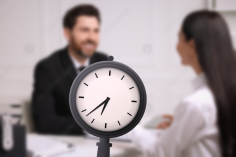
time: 6:38
